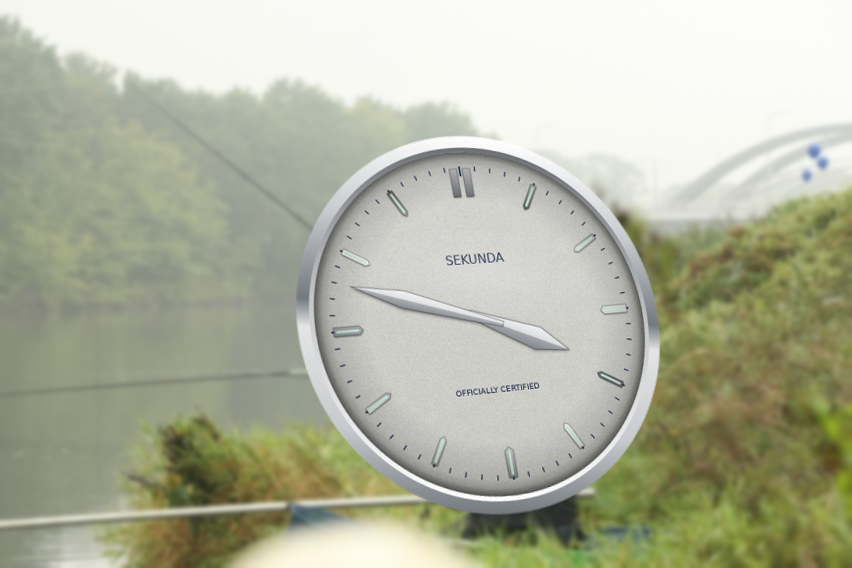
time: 3:48
